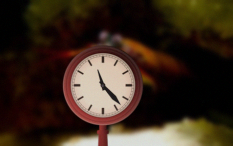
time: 11:23
